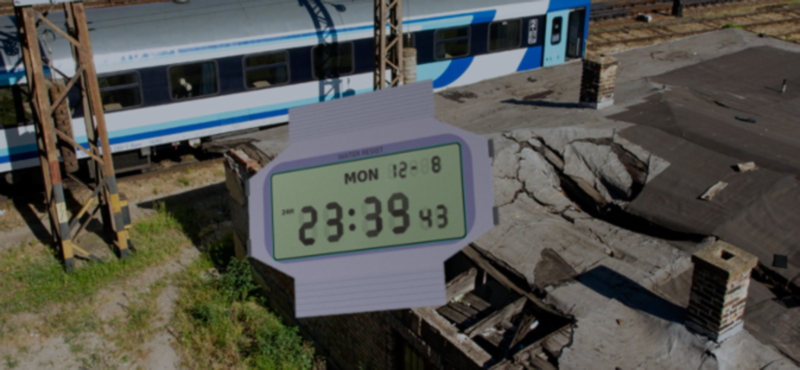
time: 23:39:43
